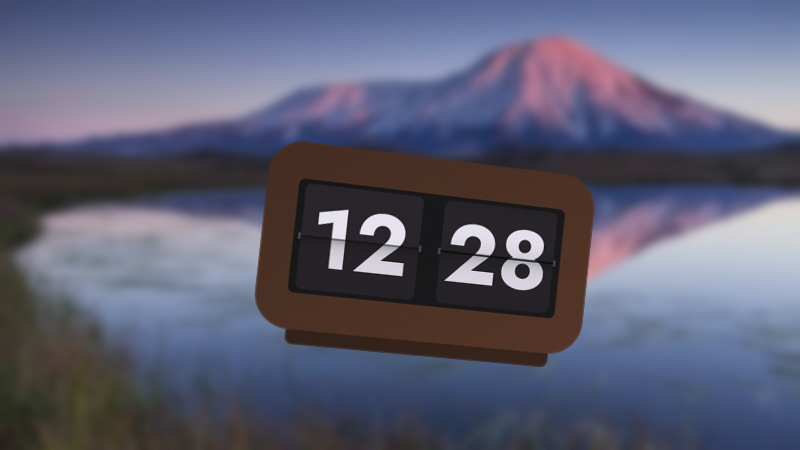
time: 12:28
